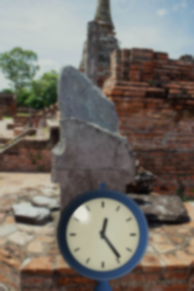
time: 12:24
